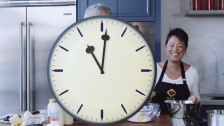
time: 11:01
